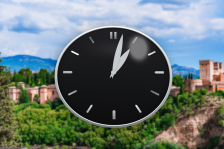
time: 1:02
